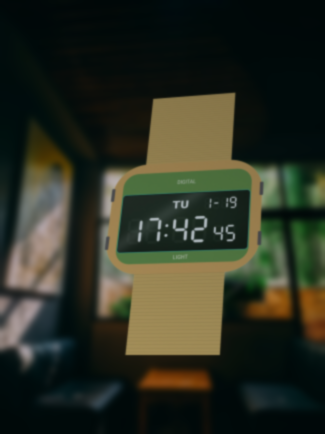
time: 17:42:45
